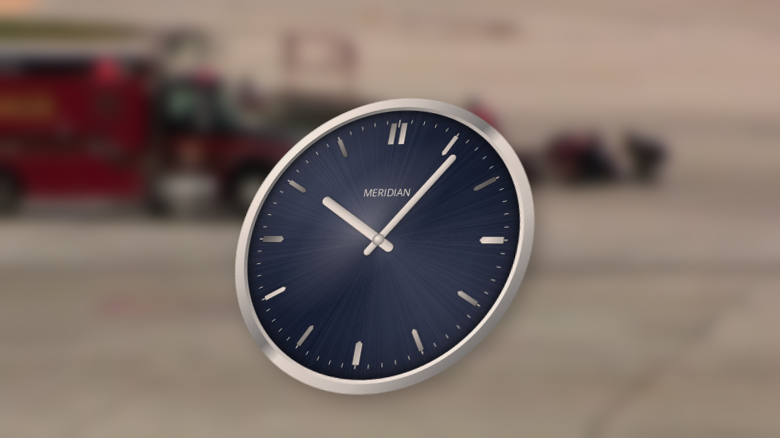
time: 10:06
